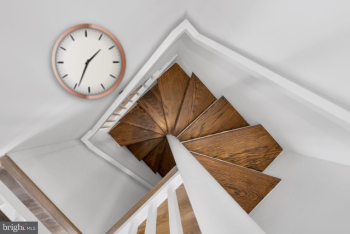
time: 1:34
